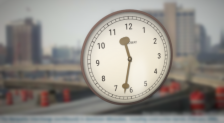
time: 11:32
